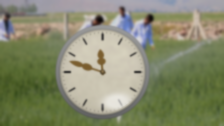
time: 11:48
